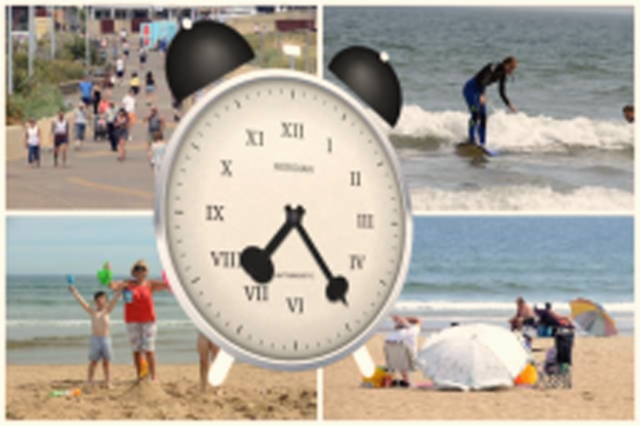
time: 7:24
